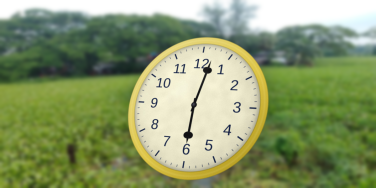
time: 6:02
